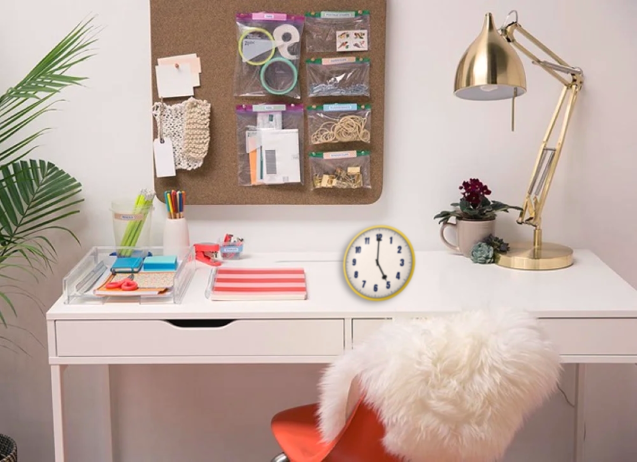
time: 5:00
